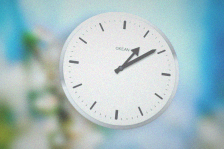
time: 1:09
